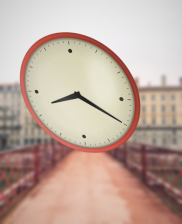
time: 8:20
